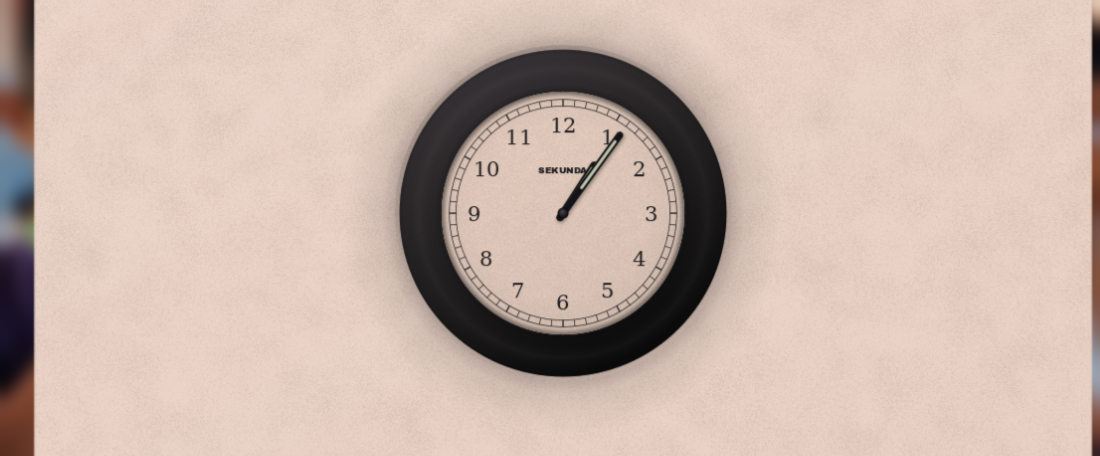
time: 1:06
